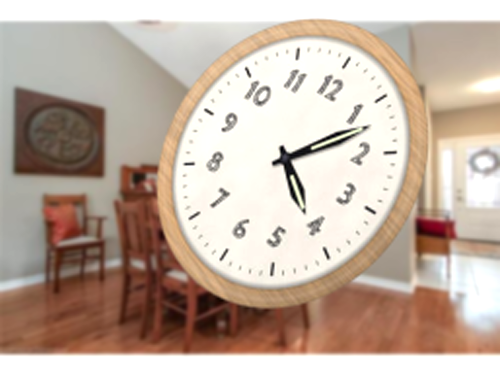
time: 4:07
